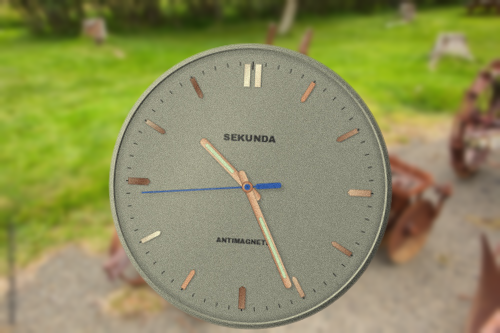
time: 10:25:44
